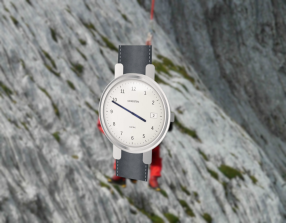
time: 3:49
